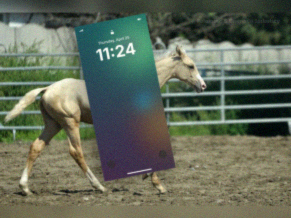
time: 11:24
